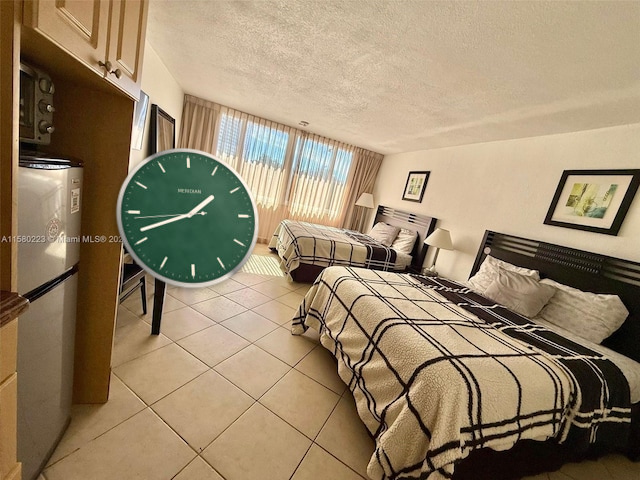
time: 1:41:44
